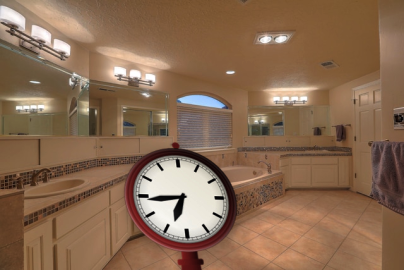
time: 6:44
